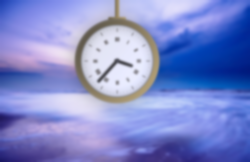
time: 3:37
